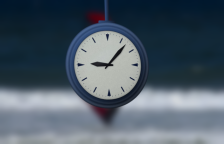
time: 9:07
